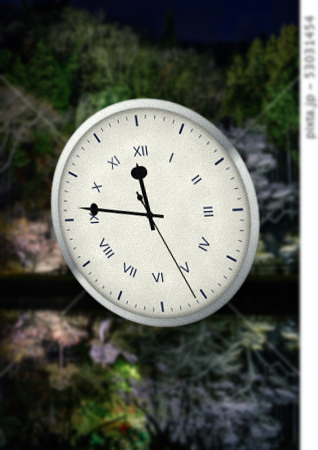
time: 11:46:26
